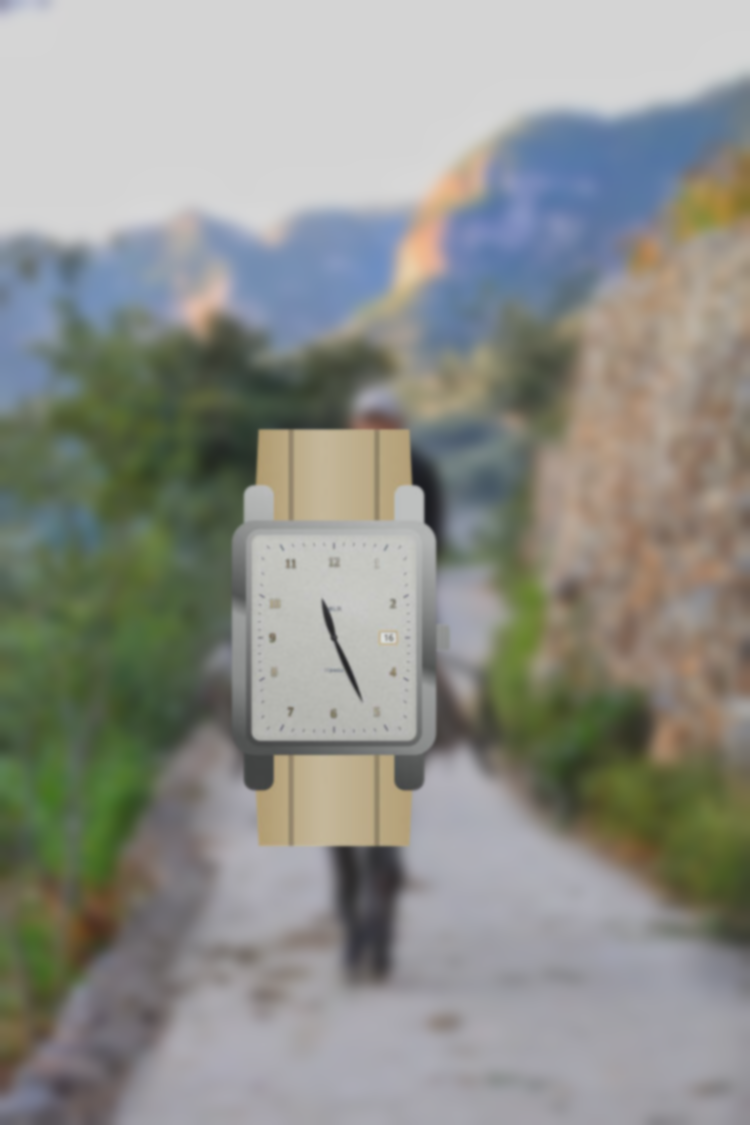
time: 11:26
